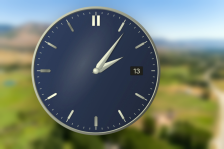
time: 2:06
